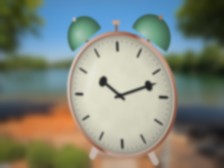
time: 10:12
